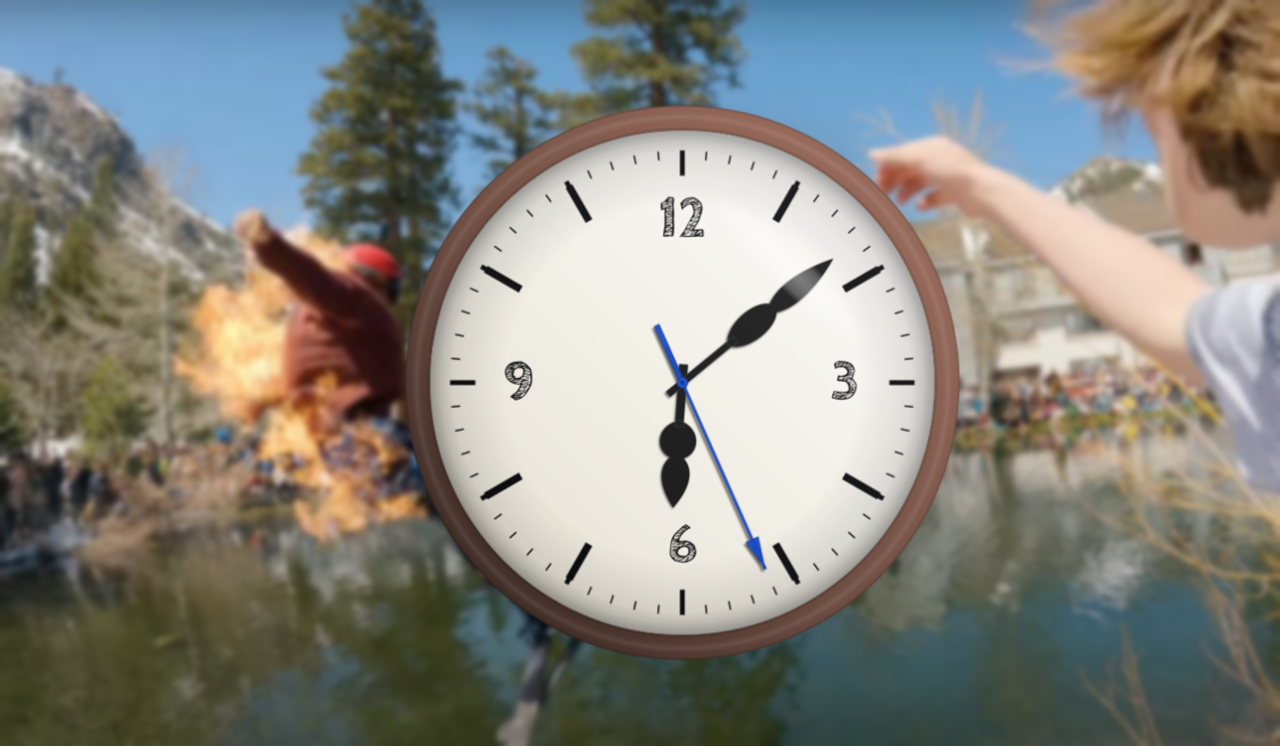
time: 6:08:26
